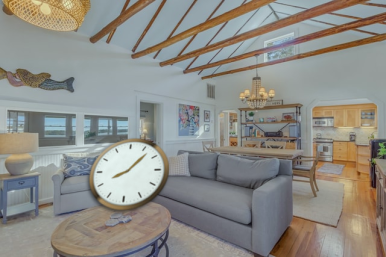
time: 8:07
